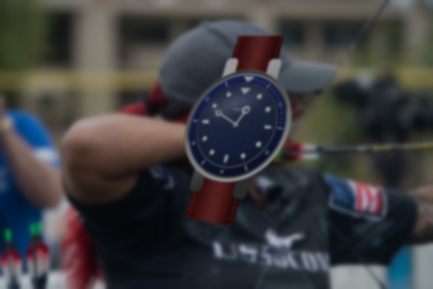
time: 12:49
